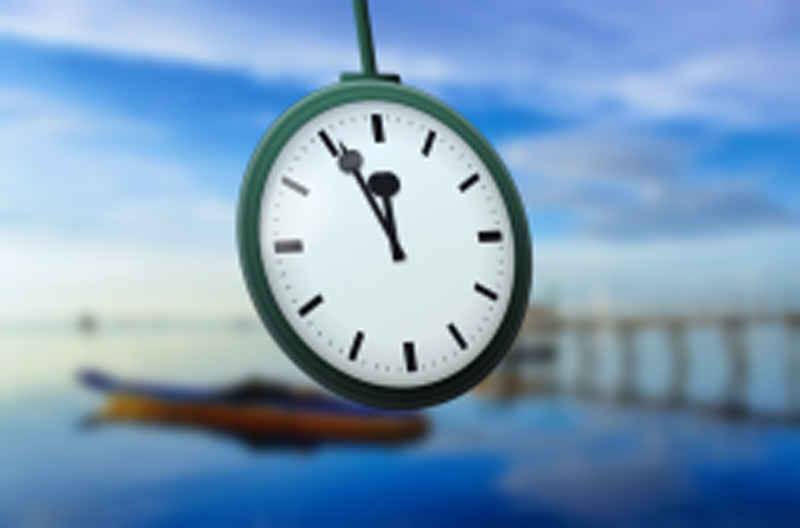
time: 11:56
